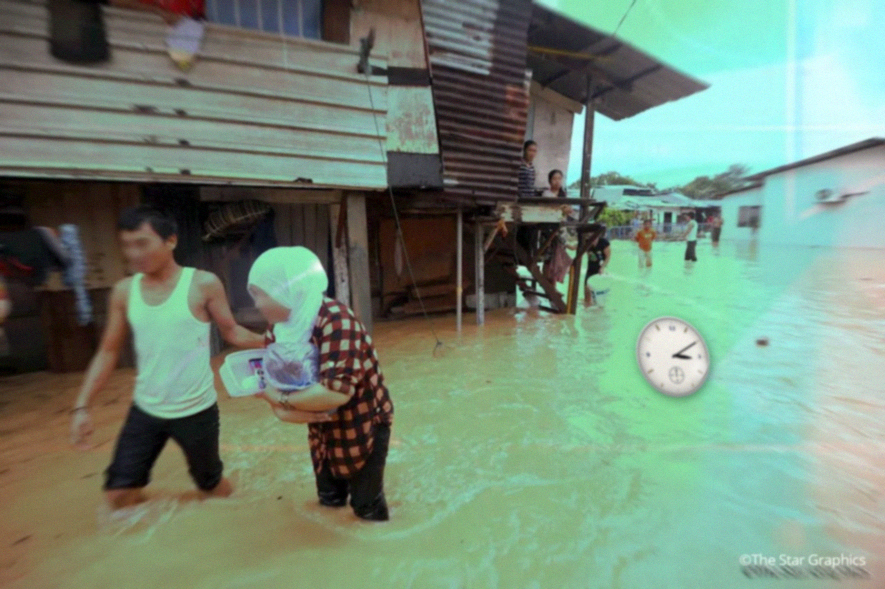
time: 3:10
